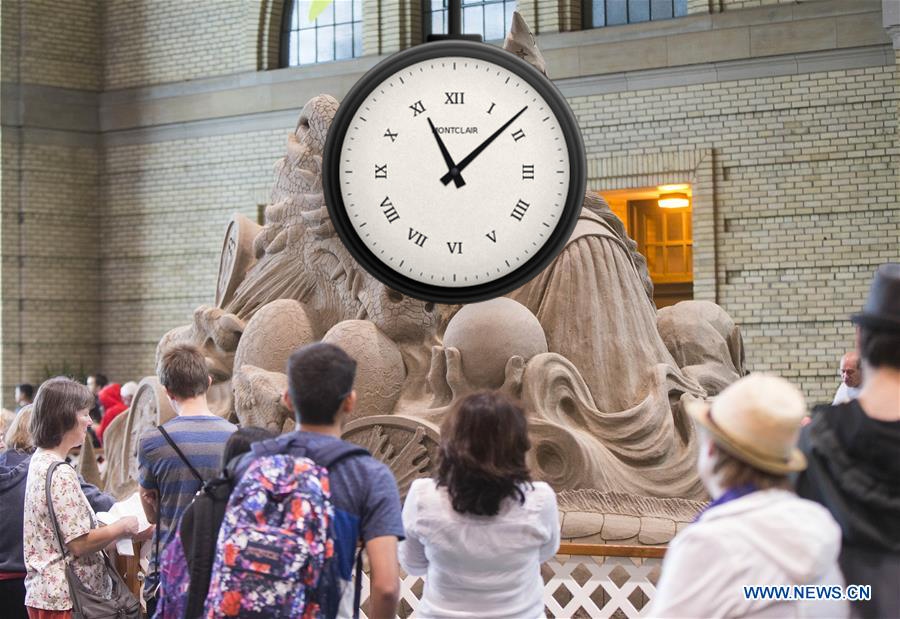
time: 11:08
